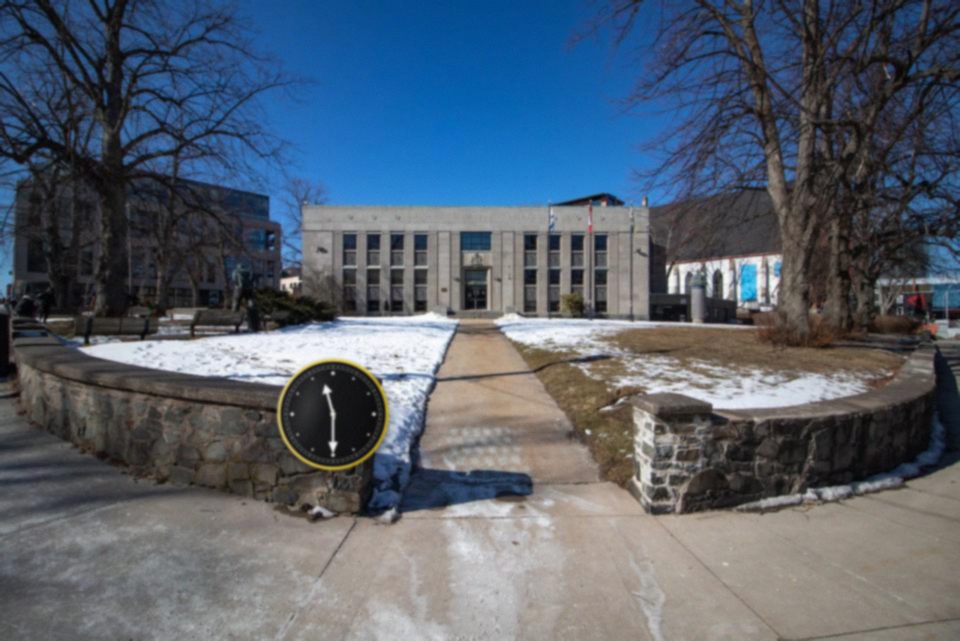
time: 11:30
